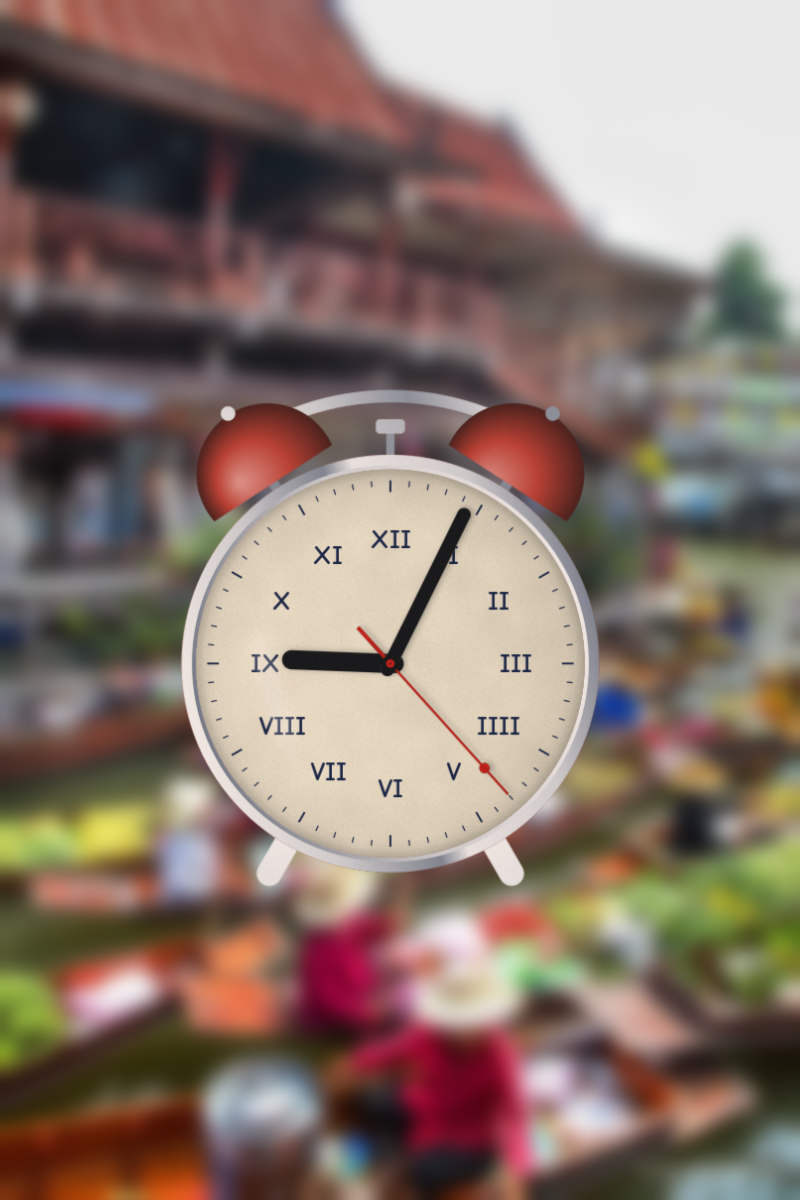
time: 9:04:23
